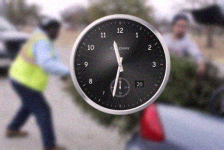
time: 11:32
